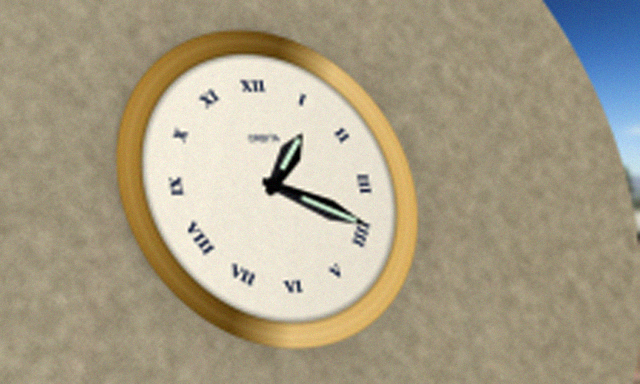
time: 1:19
